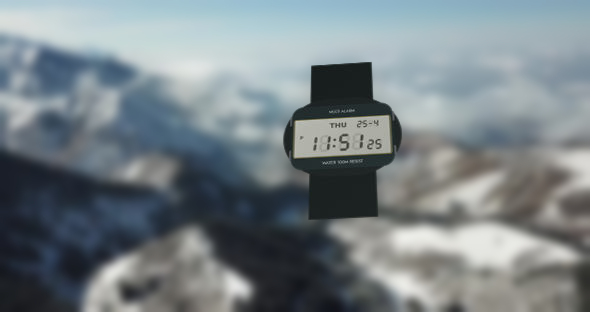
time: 11:51:25
